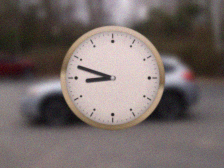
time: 8:48
